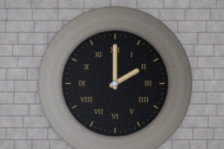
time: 2:00
